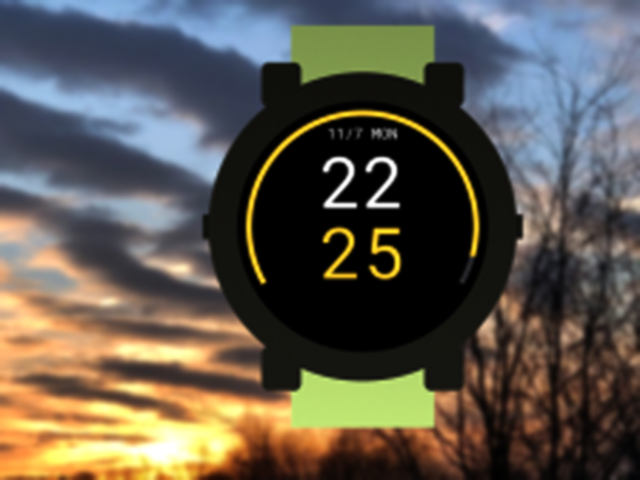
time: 22:25
